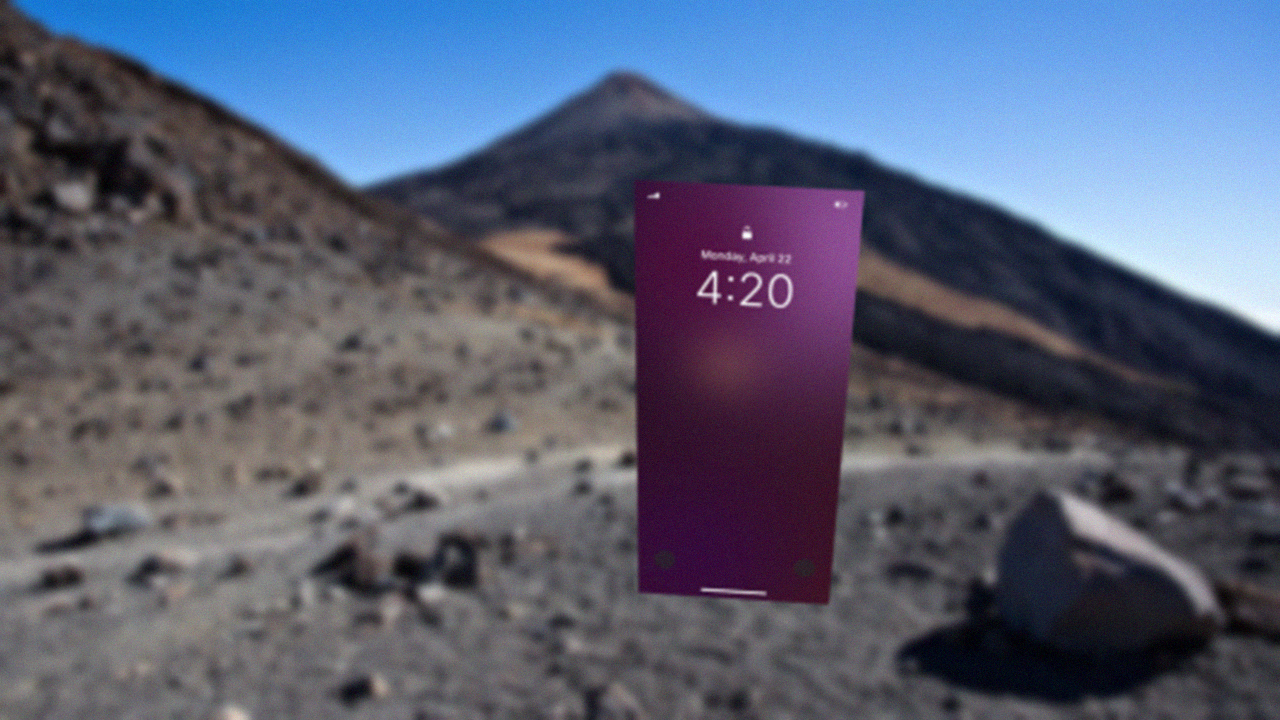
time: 4:20
